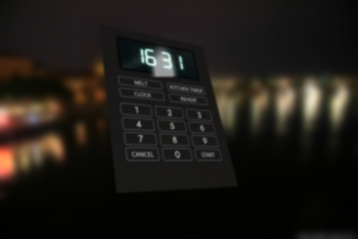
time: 16:31
